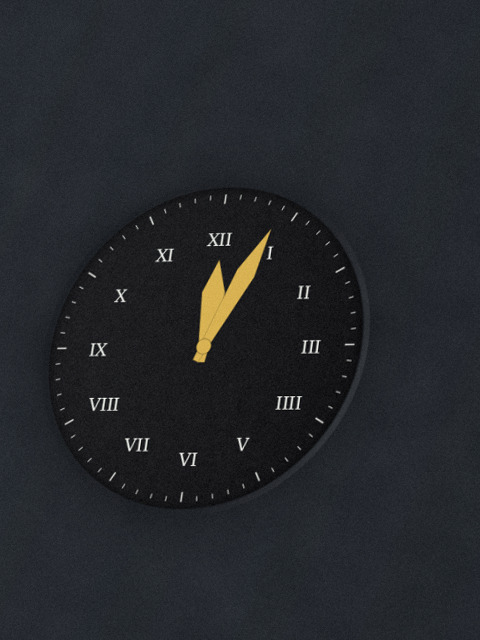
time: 12:04
